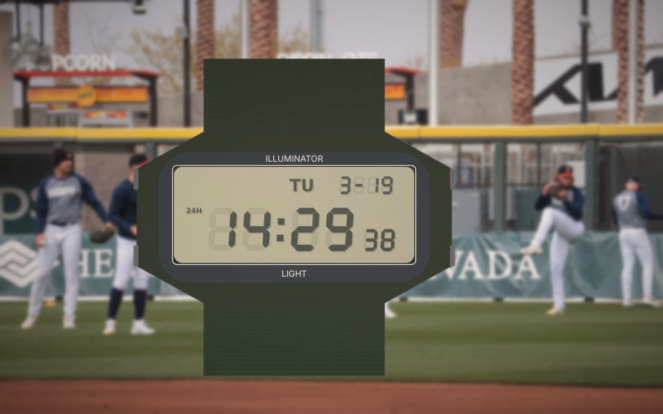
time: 14:29:38
